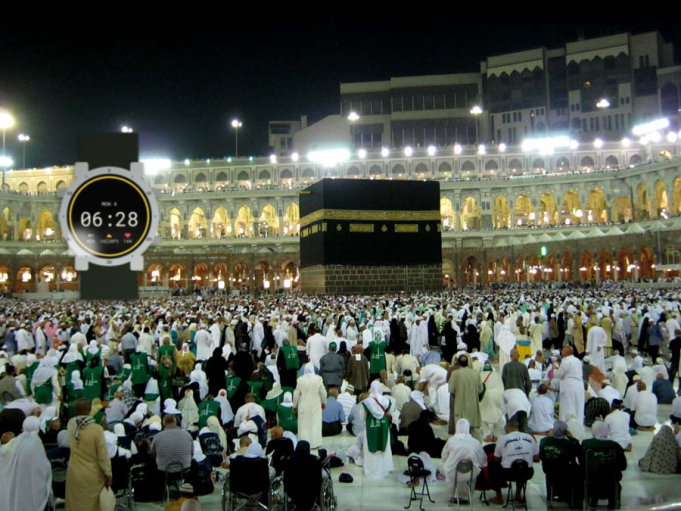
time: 6:28
